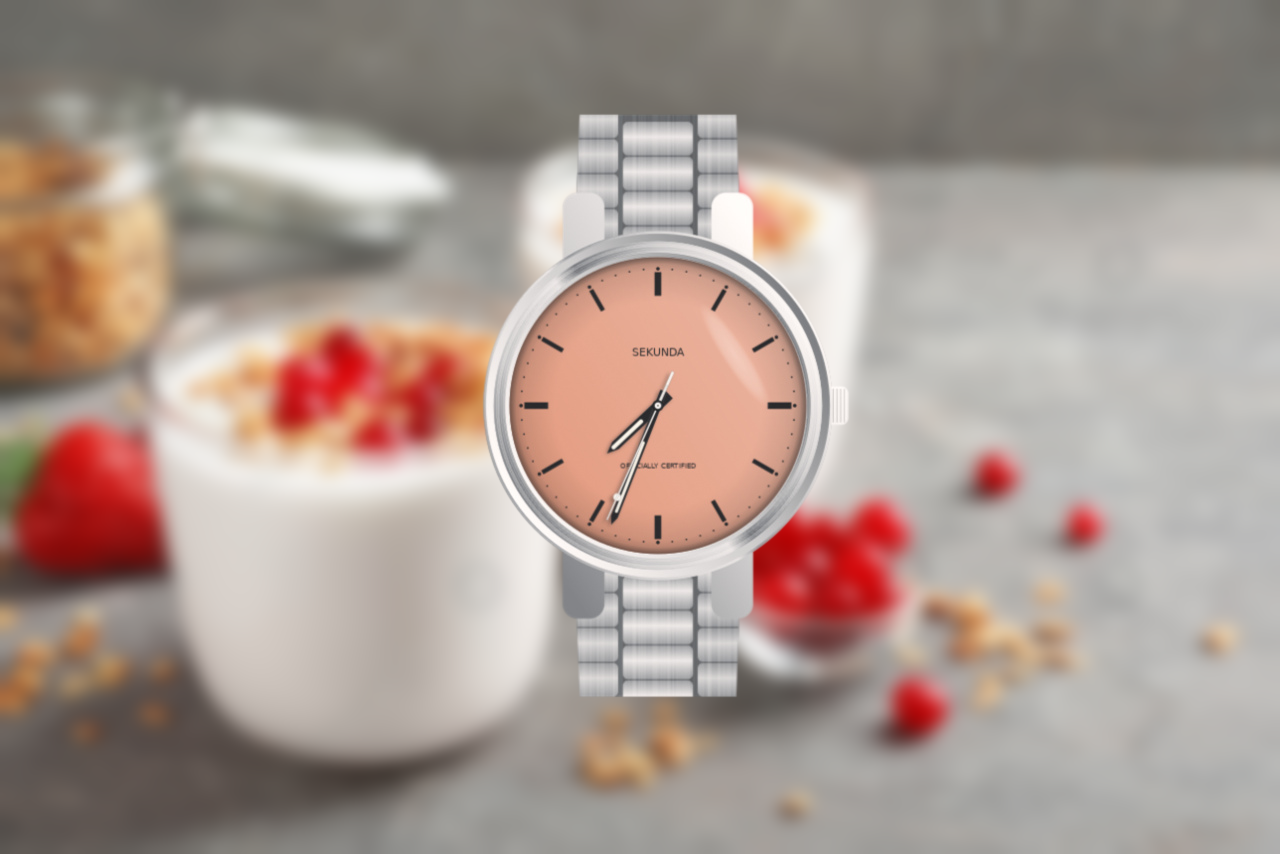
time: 7:33:34
